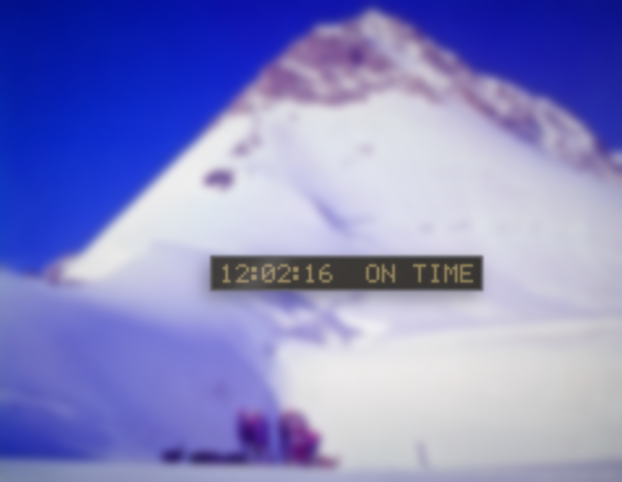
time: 12:02:16
